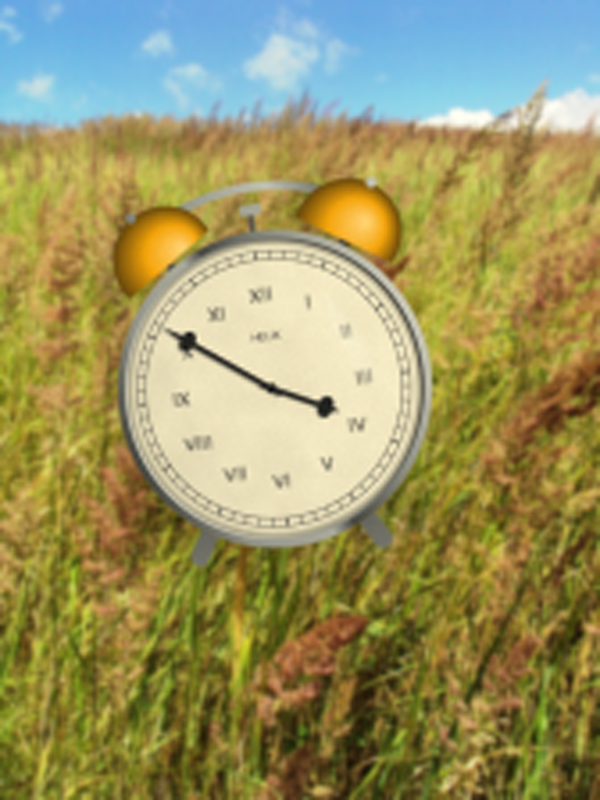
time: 3:51
